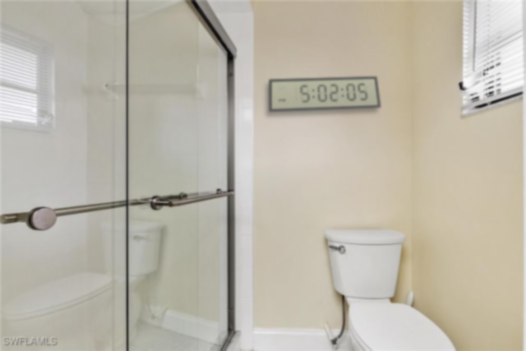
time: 5:02:05
